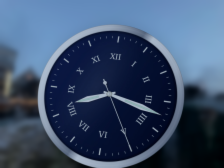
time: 8:17:25
